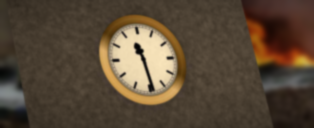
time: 11:29
